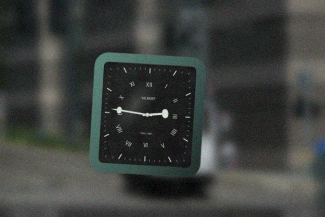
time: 2:46
